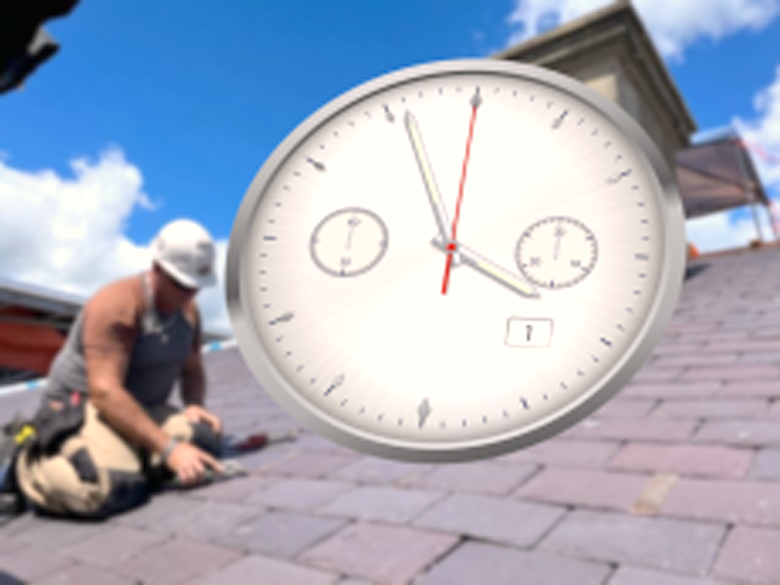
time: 3:56
